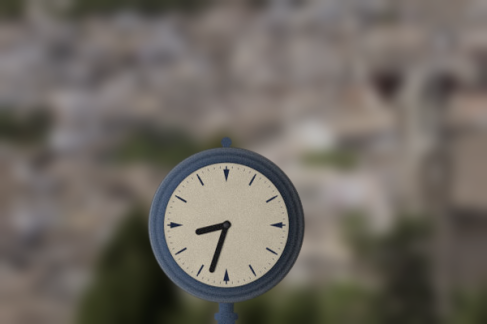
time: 8:33
